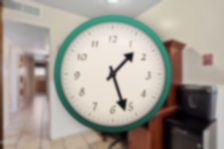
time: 1:27
